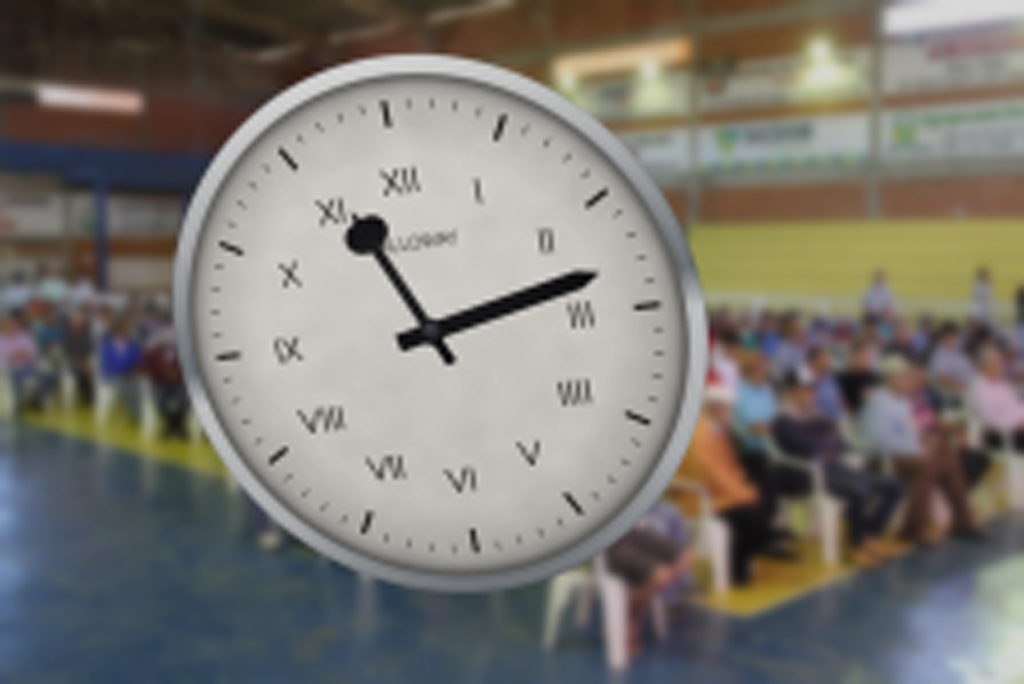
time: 11:13
